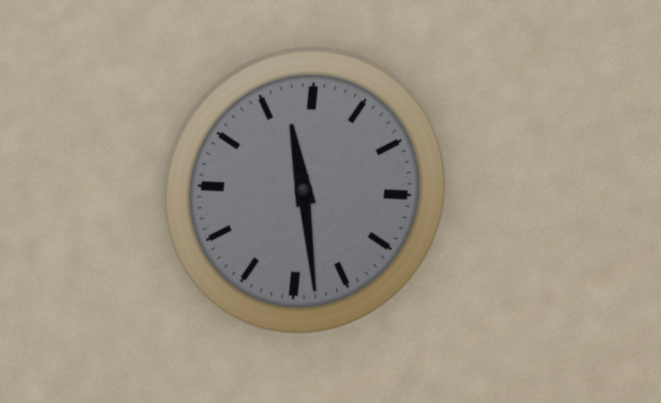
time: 11:28
